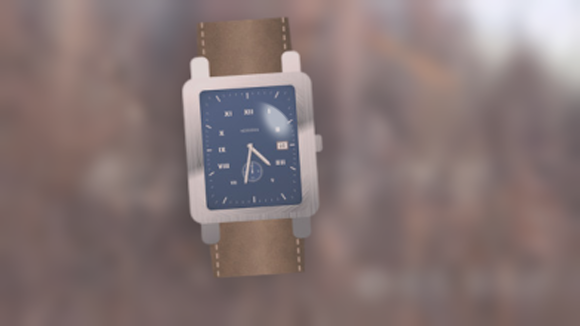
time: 4:32
